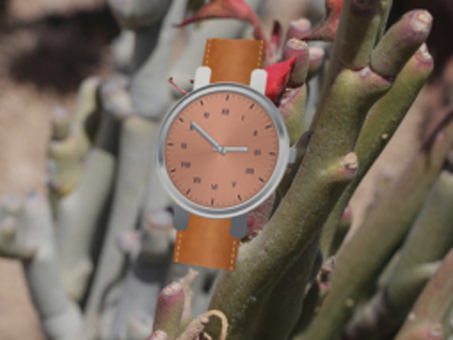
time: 2:51
